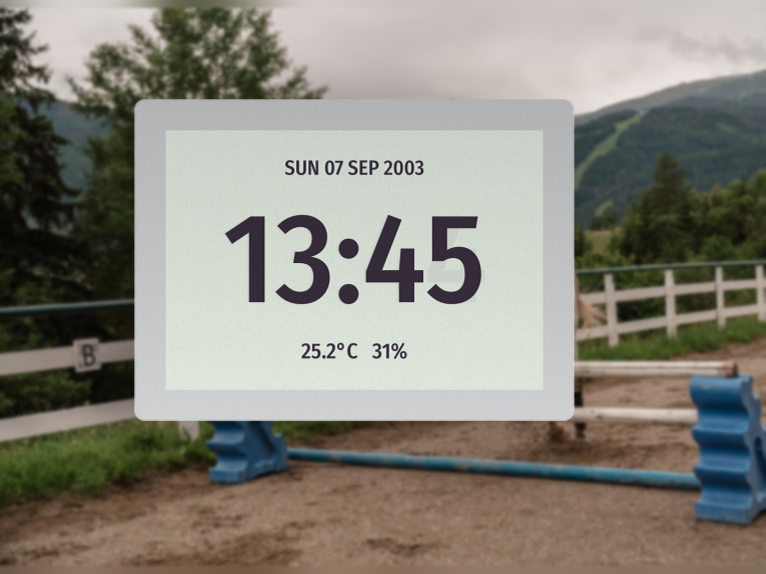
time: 13:45
